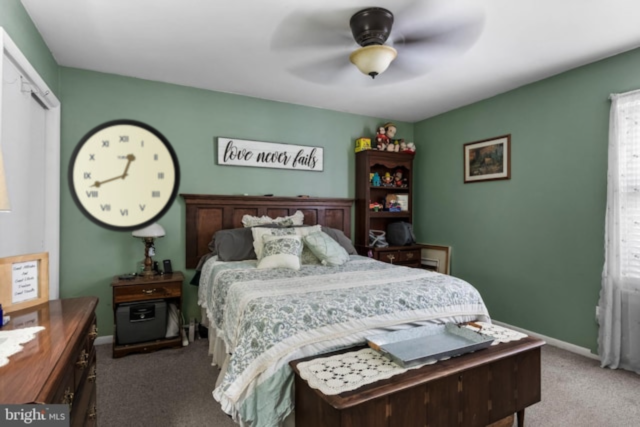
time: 12:42
